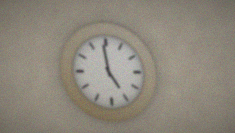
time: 4:59
